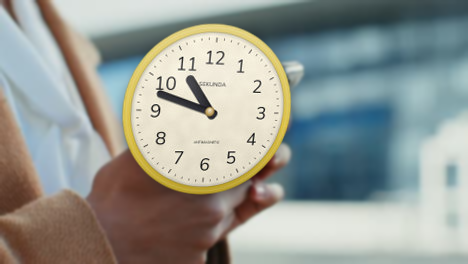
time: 10:48
